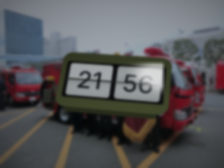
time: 21:56
